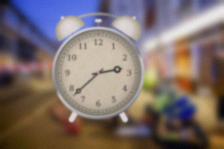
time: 2:38
